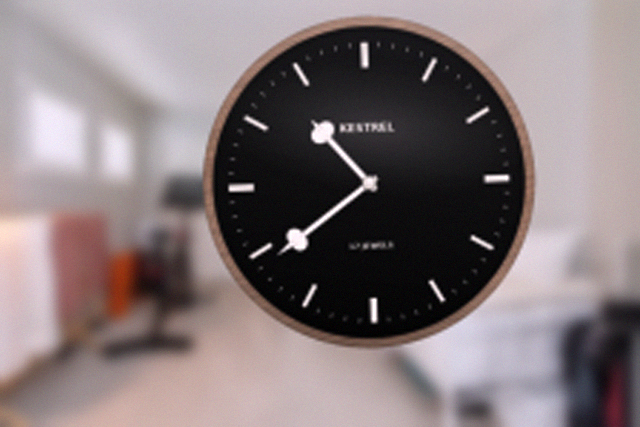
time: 10:39
